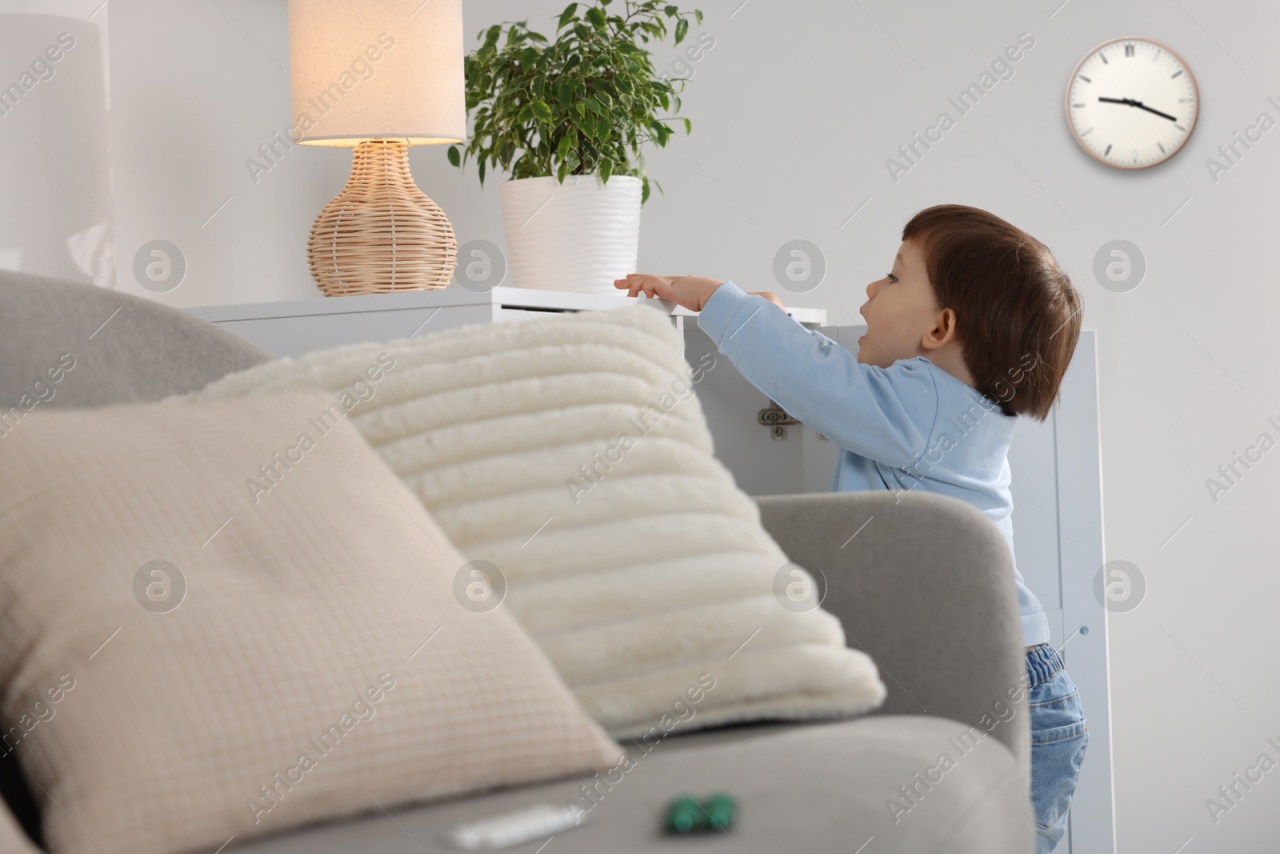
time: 9:19
